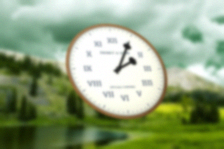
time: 2:05
